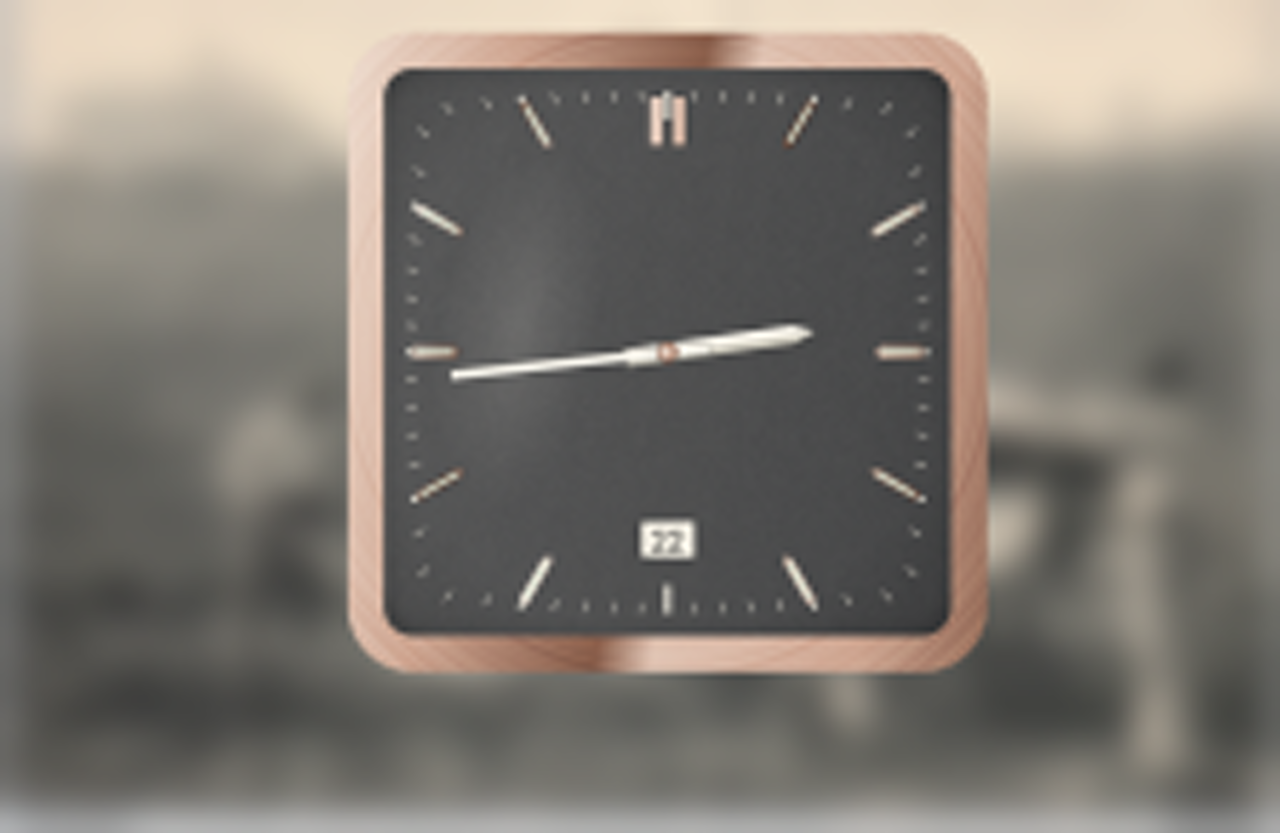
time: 2:44
